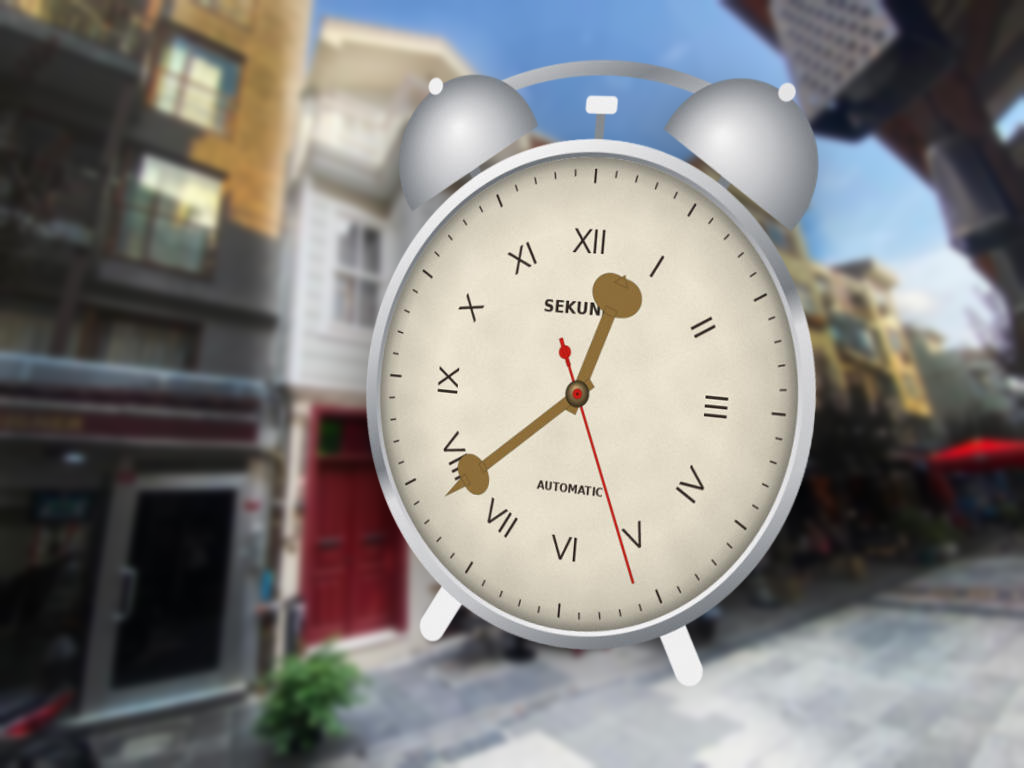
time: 12:38:26
